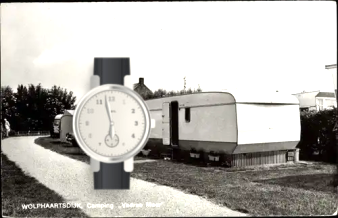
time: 5:58
